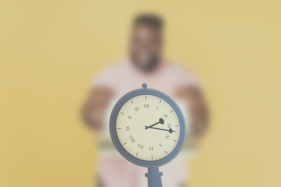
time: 2:17
